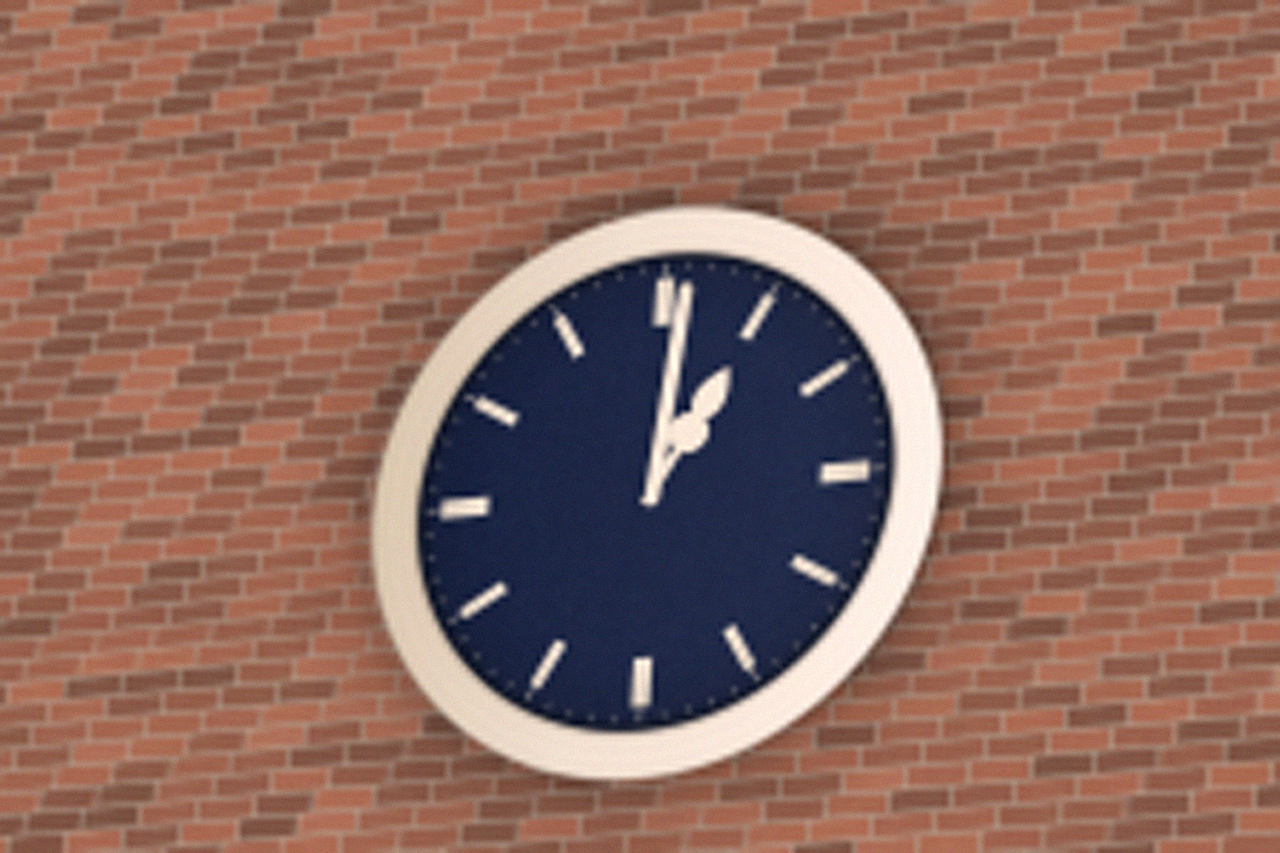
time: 1:01
